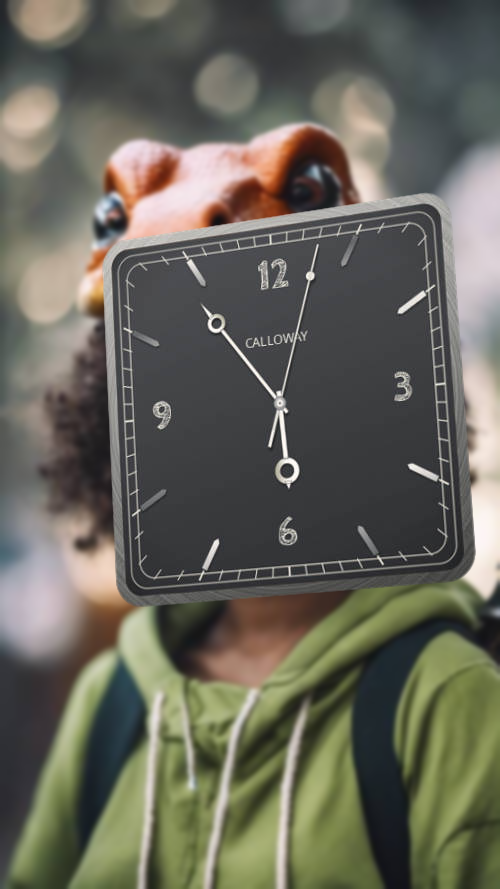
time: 5:54:03
